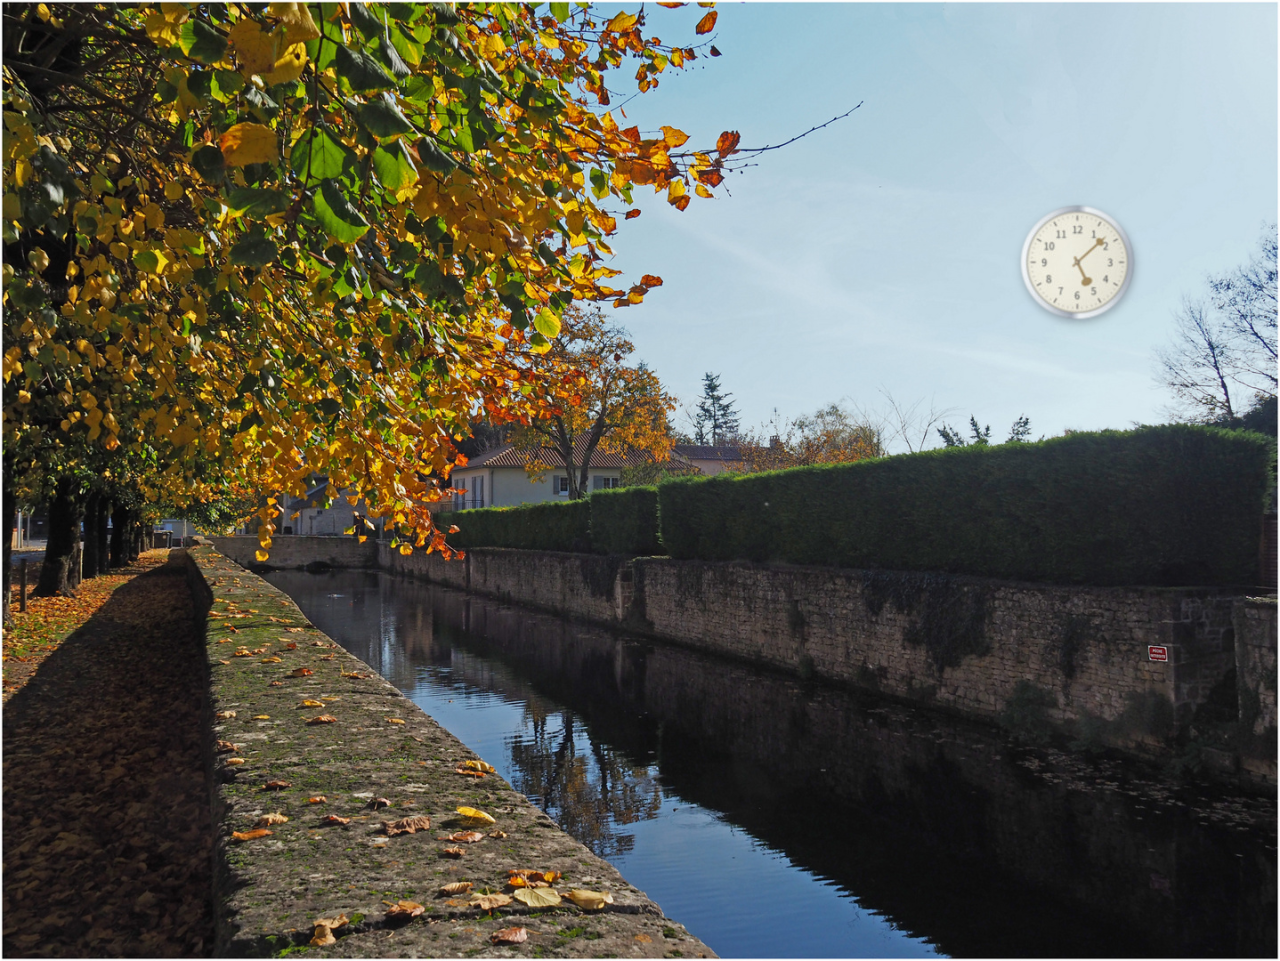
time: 5:08
